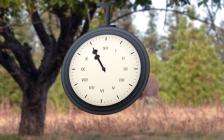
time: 10:55
